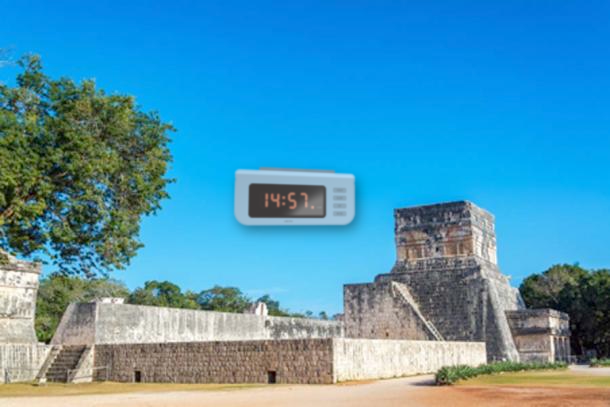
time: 14:57
